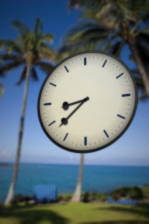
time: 8:38
